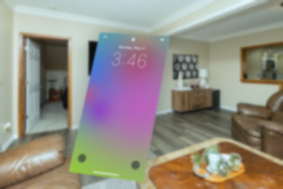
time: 3:46
